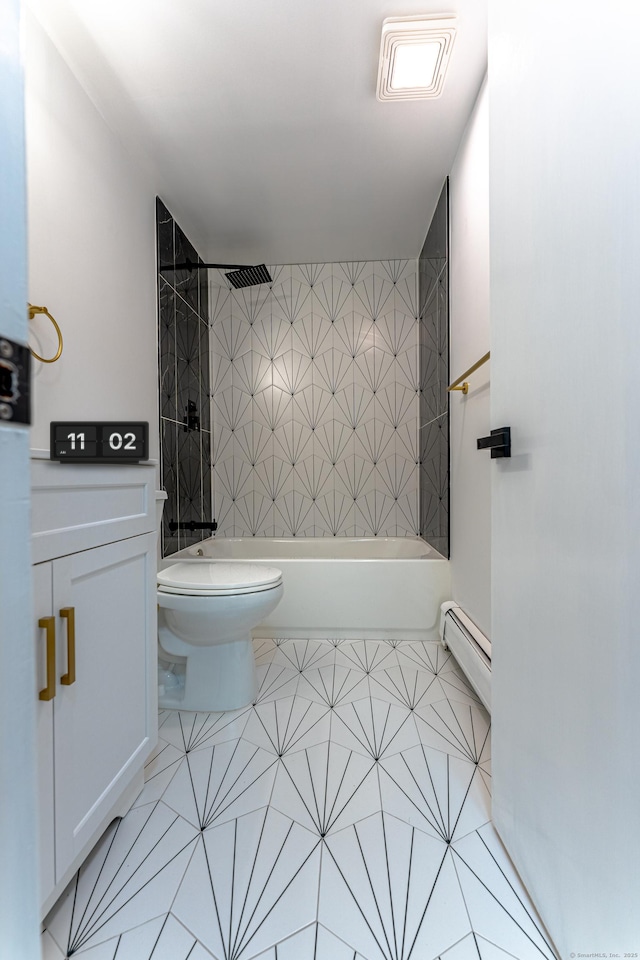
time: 11:02
